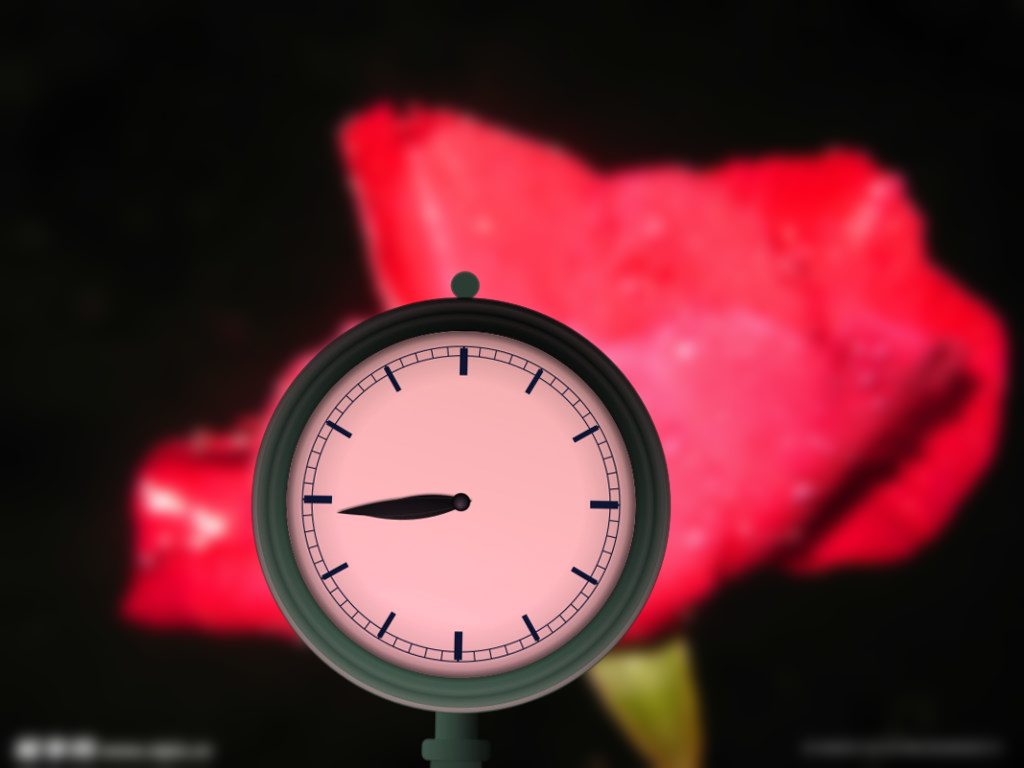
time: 8:44
